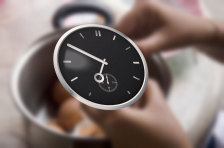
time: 6:50
